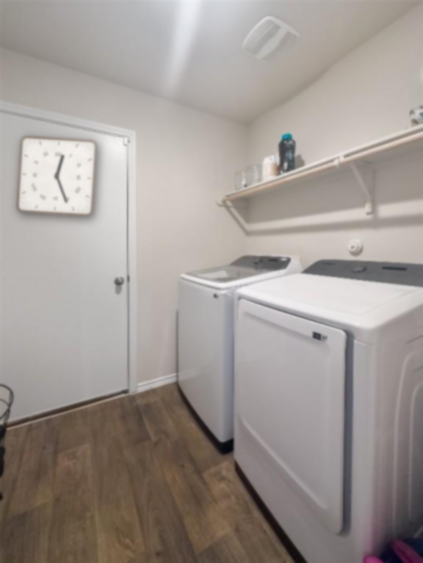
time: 12:26
